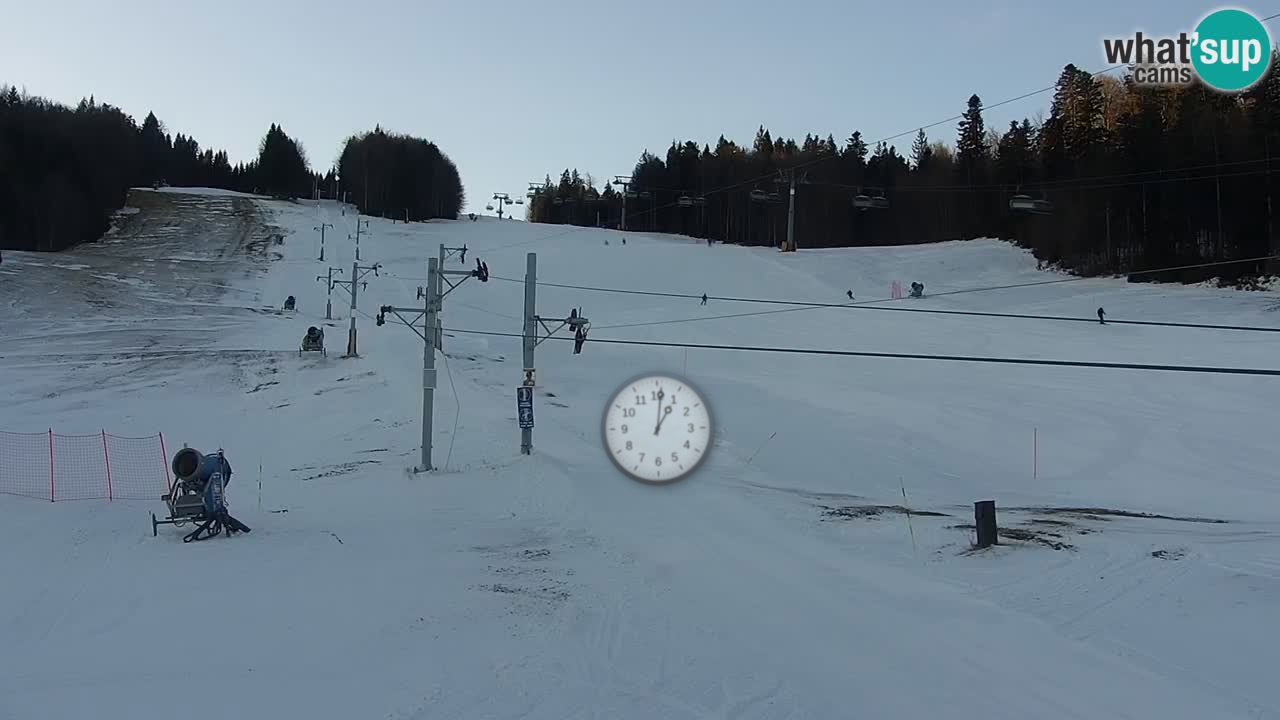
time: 1:01
